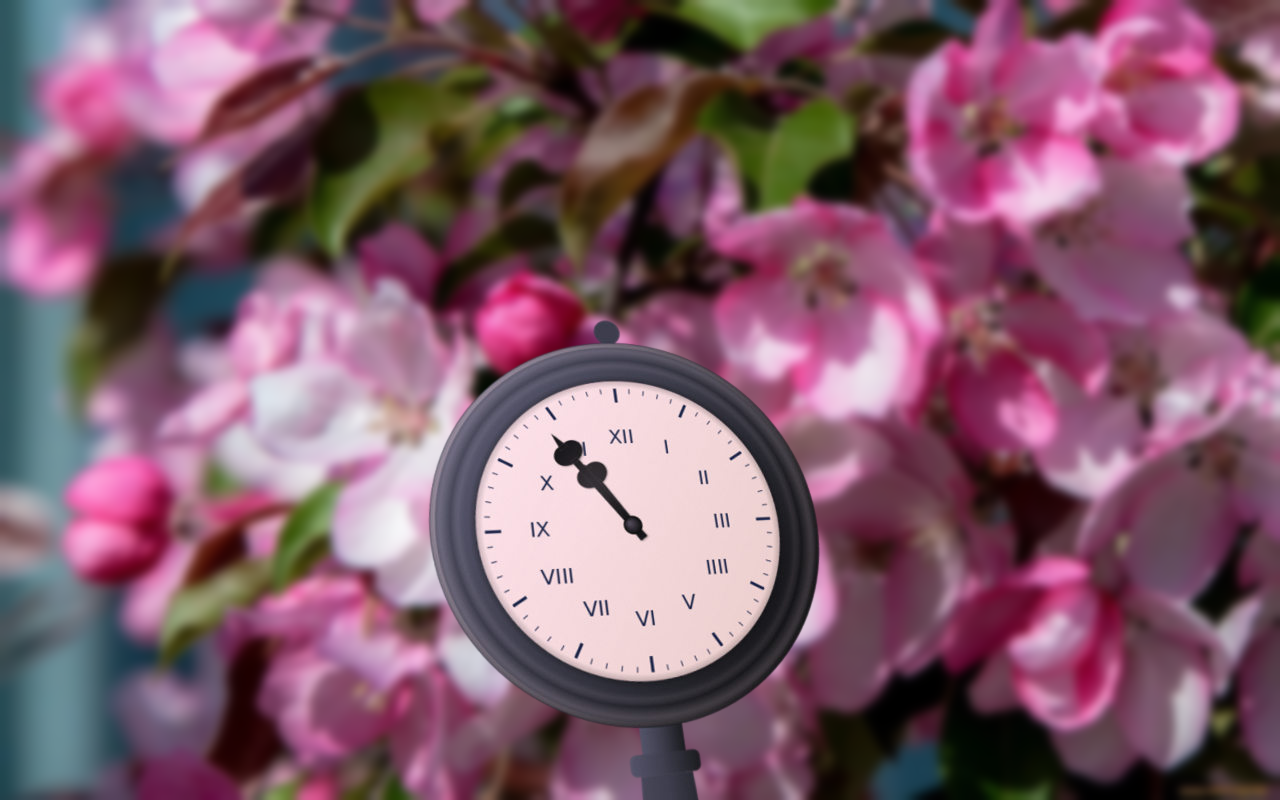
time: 10:54
